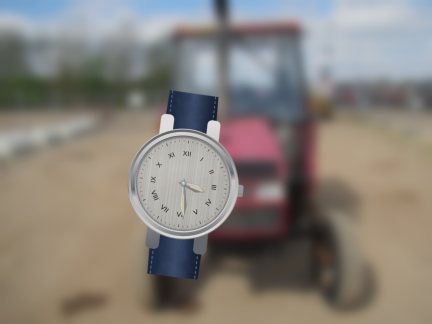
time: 3:29
